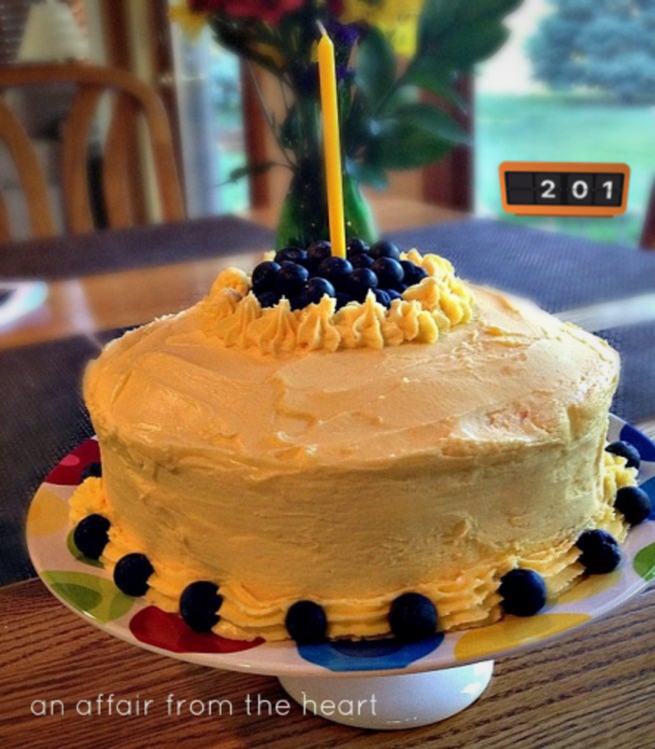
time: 2:01
